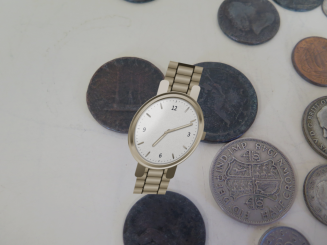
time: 7:11
